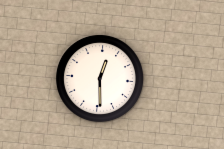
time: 12:29
